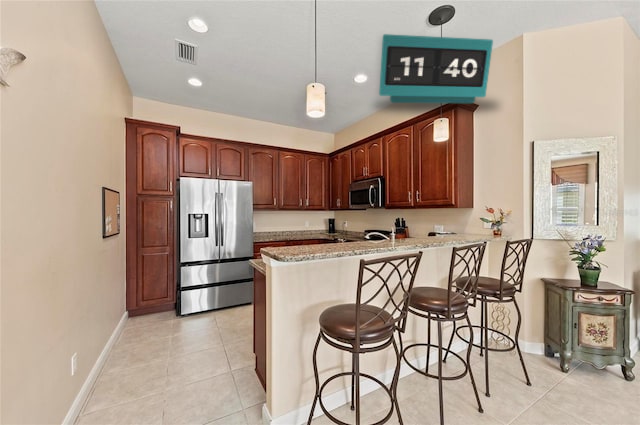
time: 11:40
